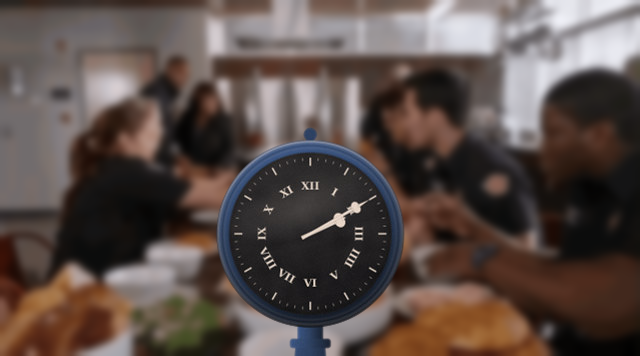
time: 2:10
